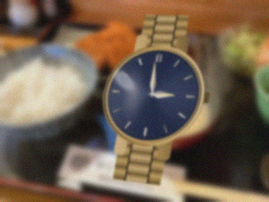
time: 2:59
